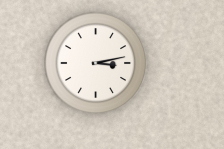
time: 3:13
